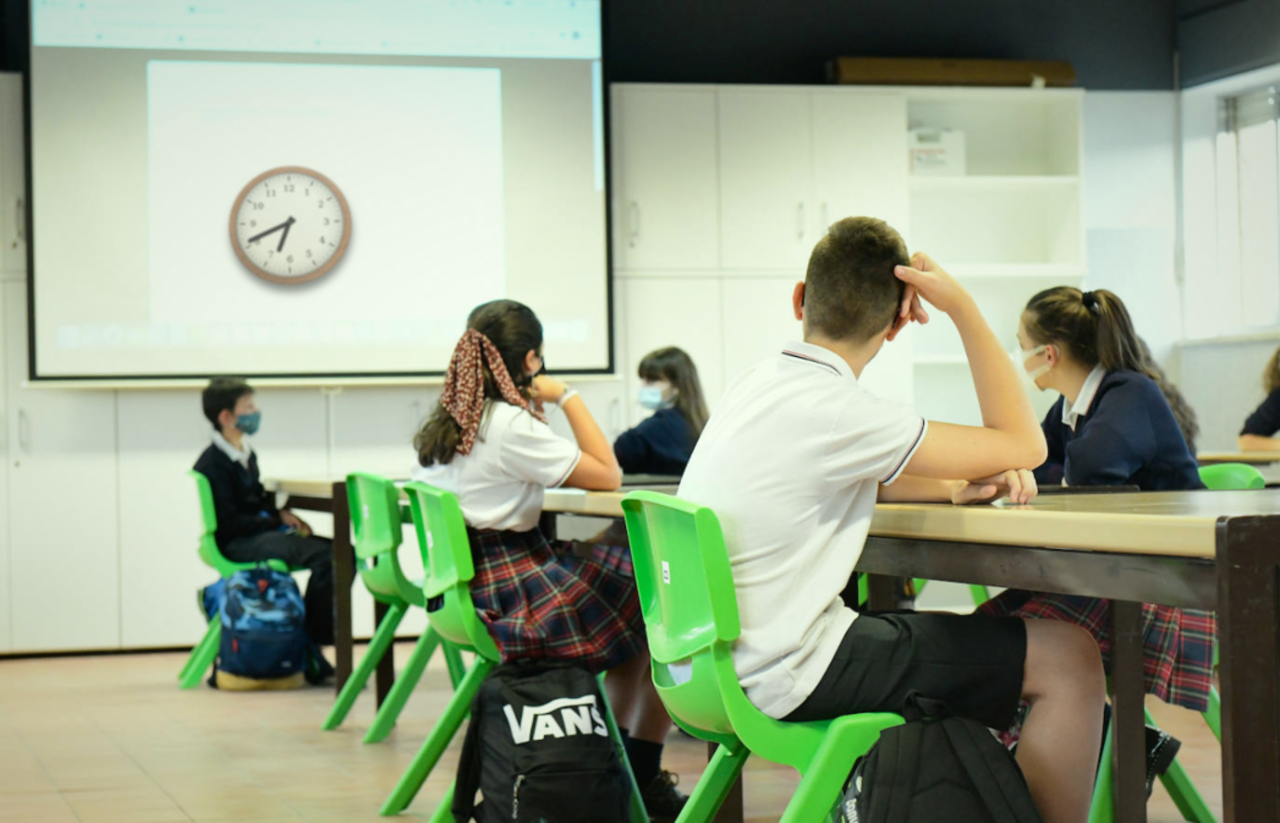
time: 6:41
